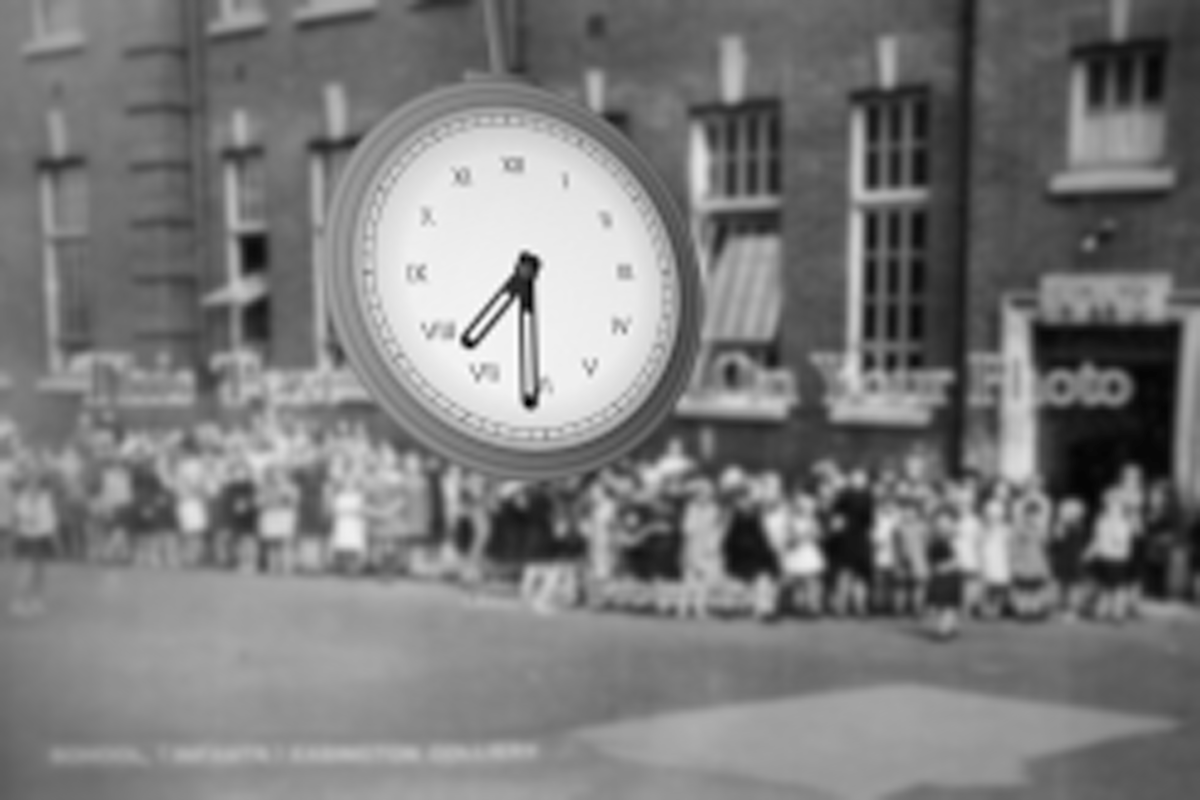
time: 7:31
